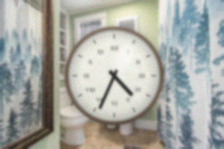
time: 4:34
